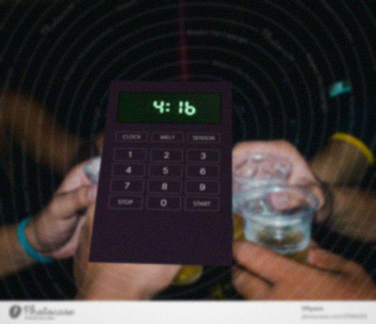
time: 4:16
